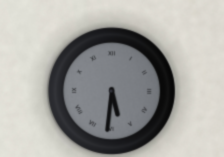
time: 5:31
